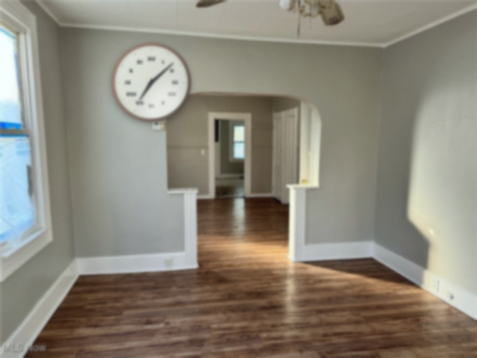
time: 7:08
